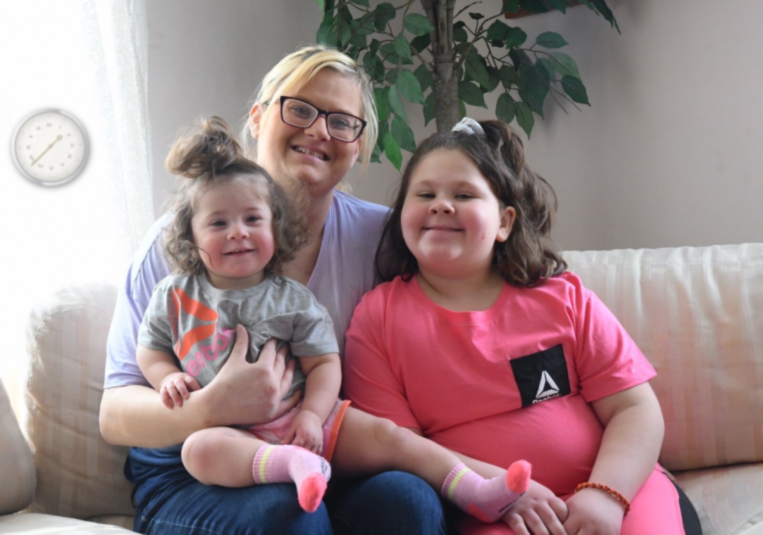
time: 1:38
